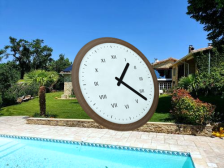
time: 1:22
